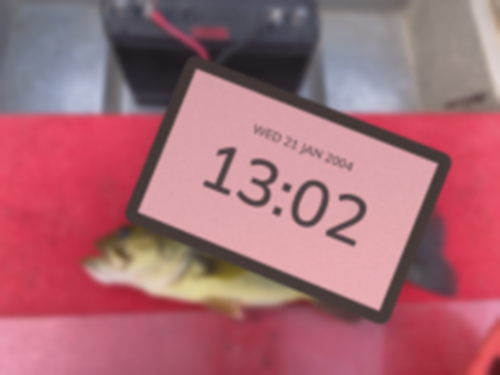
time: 13:02
